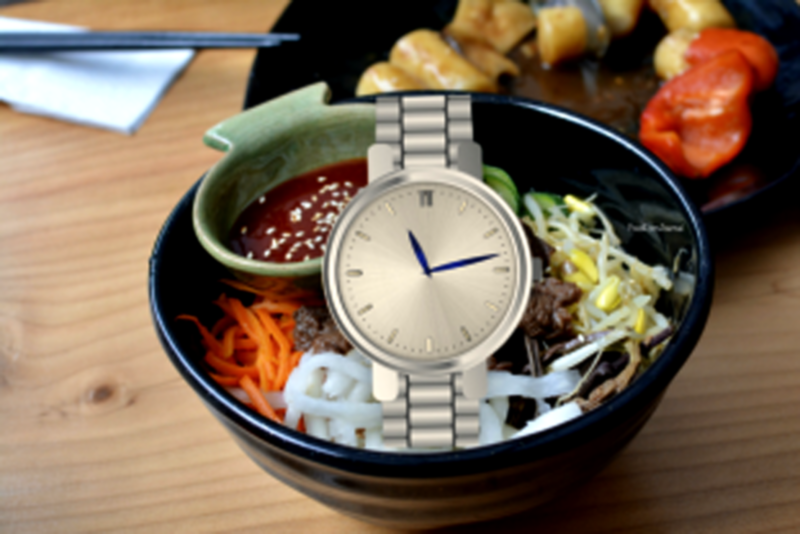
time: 11:13
